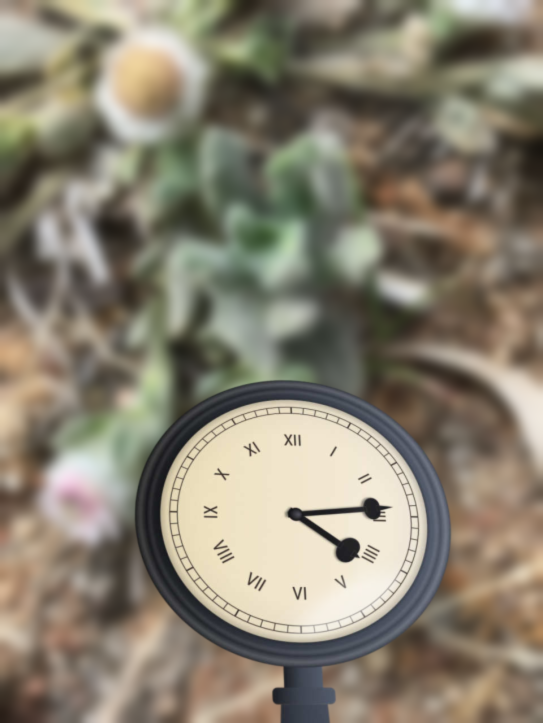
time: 4:14
